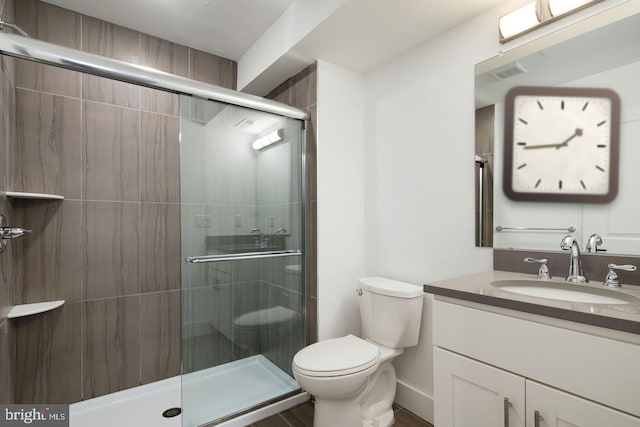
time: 1:44
